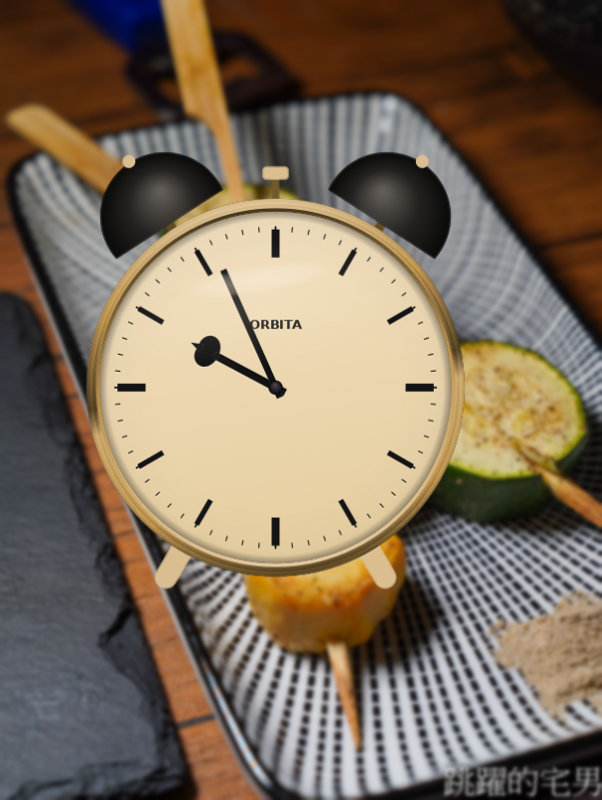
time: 9:56
